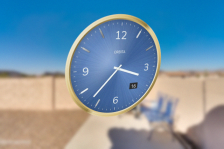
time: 3:37
